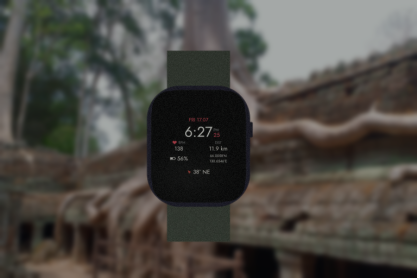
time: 6:27
